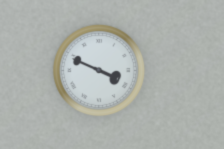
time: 3:49
